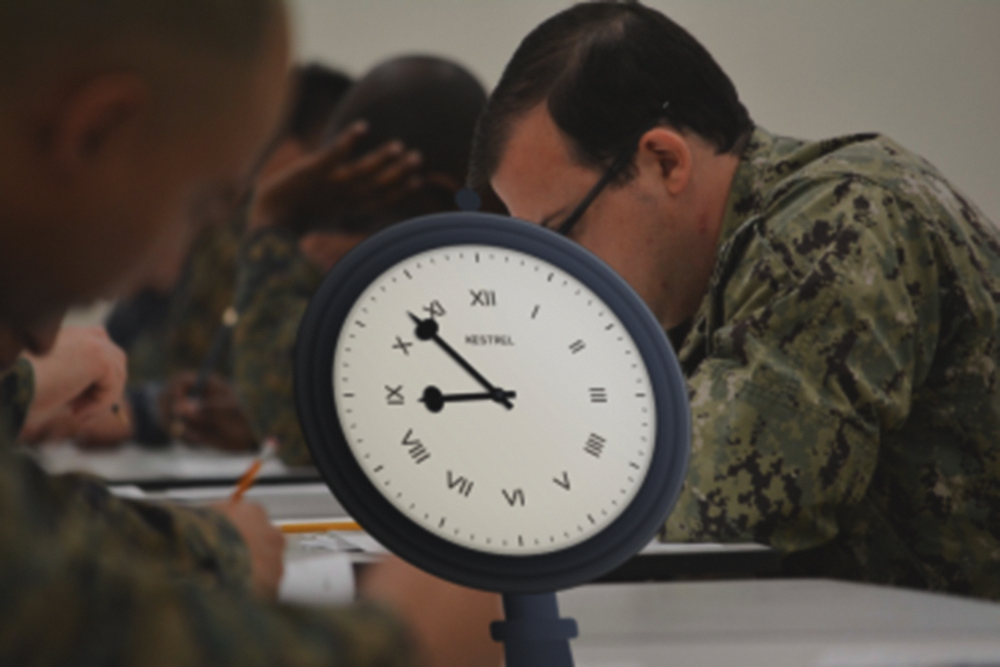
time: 8:53
